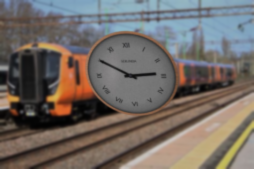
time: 2:50
